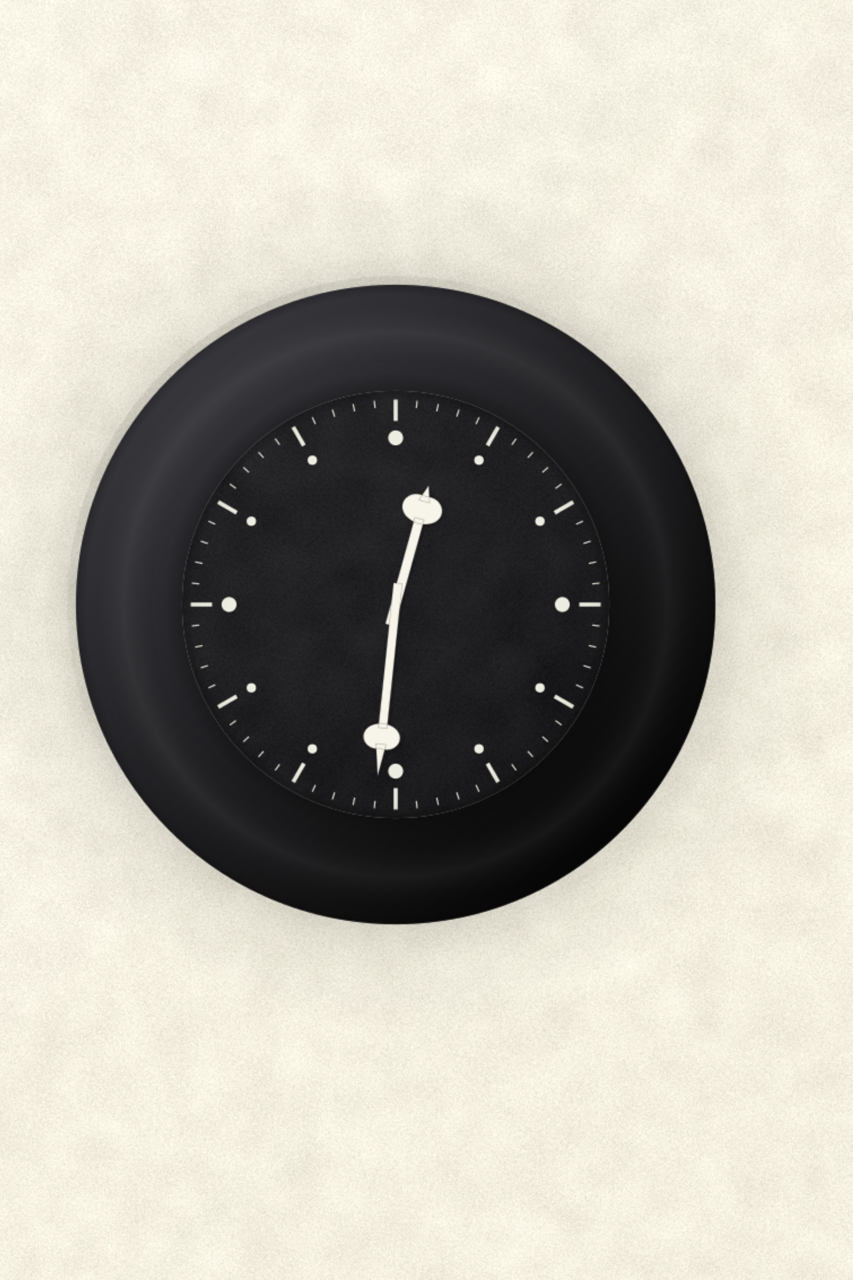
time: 12:31
